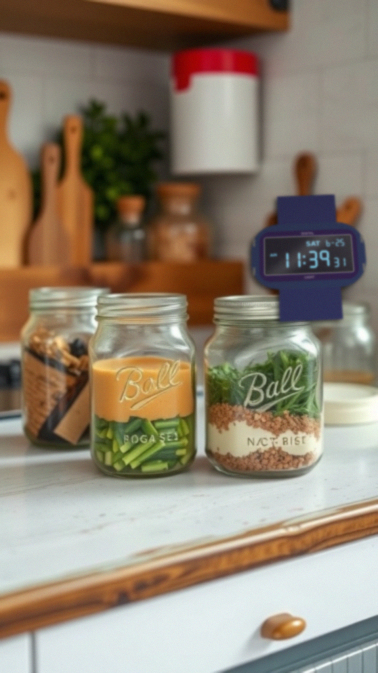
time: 11:39
